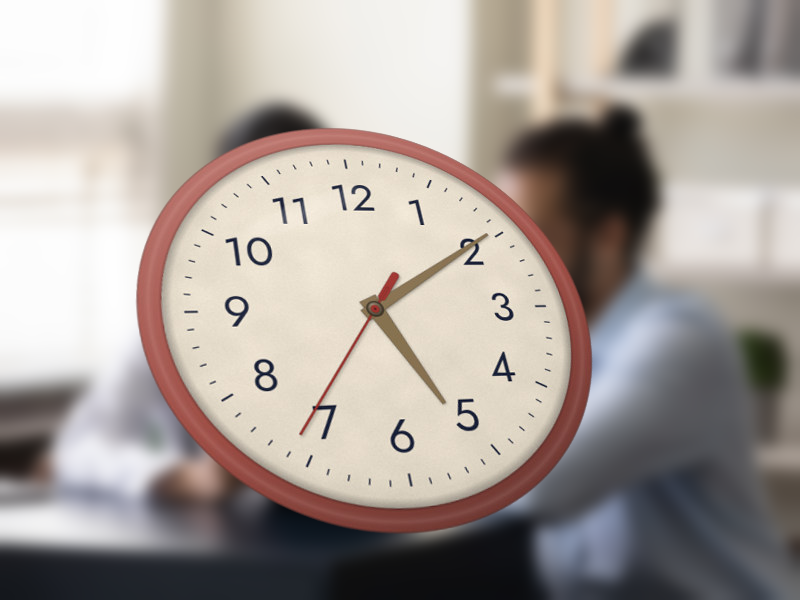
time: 5:09:36
